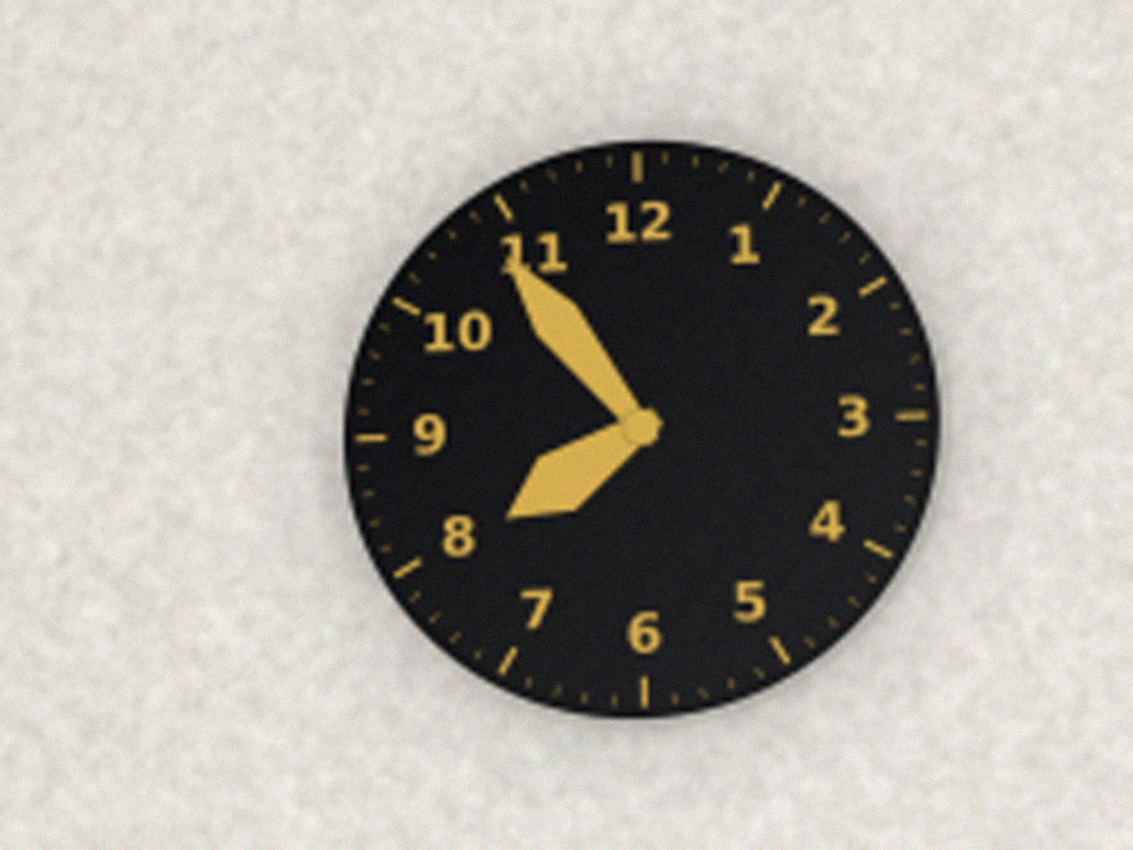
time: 7:54
